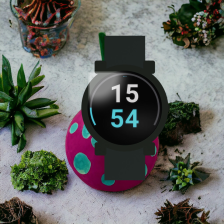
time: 15:54
